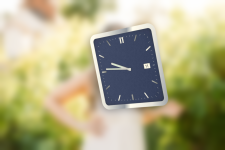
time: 9:46
